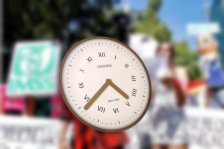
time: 4:39
